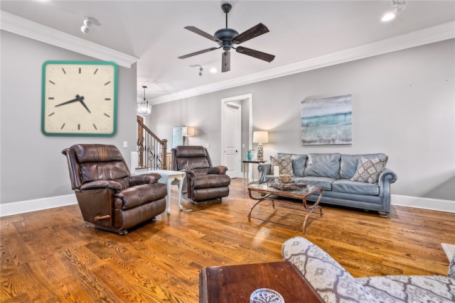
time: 4:42
